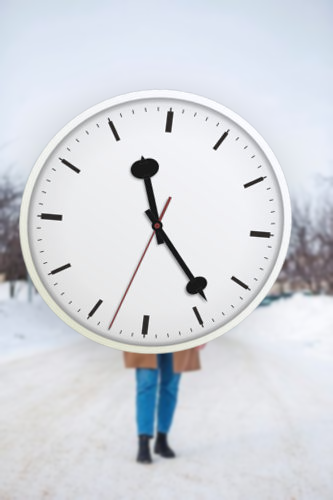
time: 11:23:33
